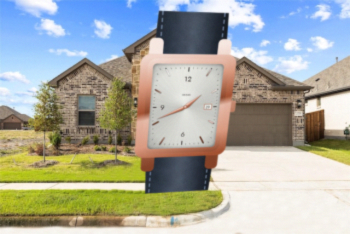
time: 1:41
